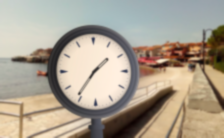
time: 1:36
